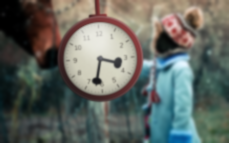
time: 3:32
